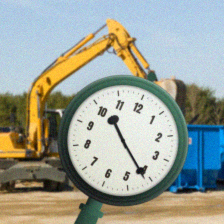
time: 10:21
